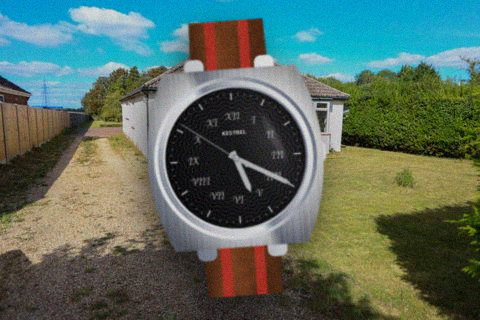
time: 5:19:51
